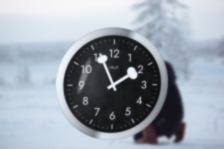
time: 1:56
